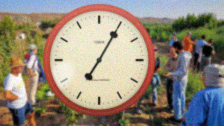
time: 7:05
